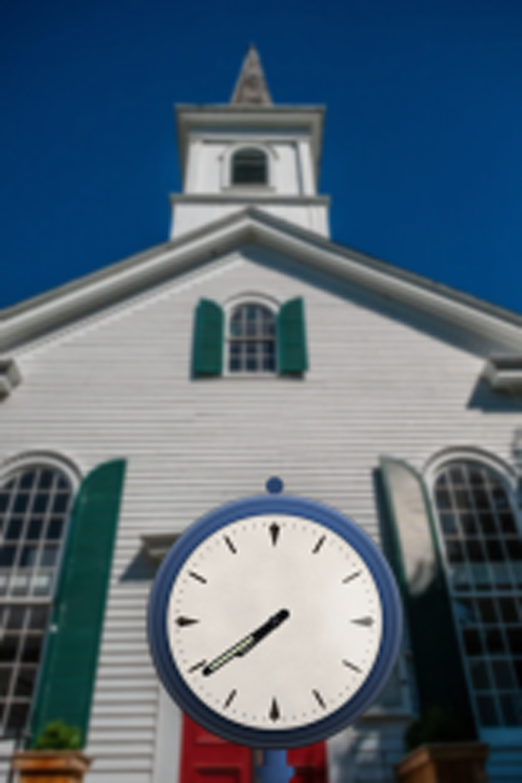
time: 7:39
